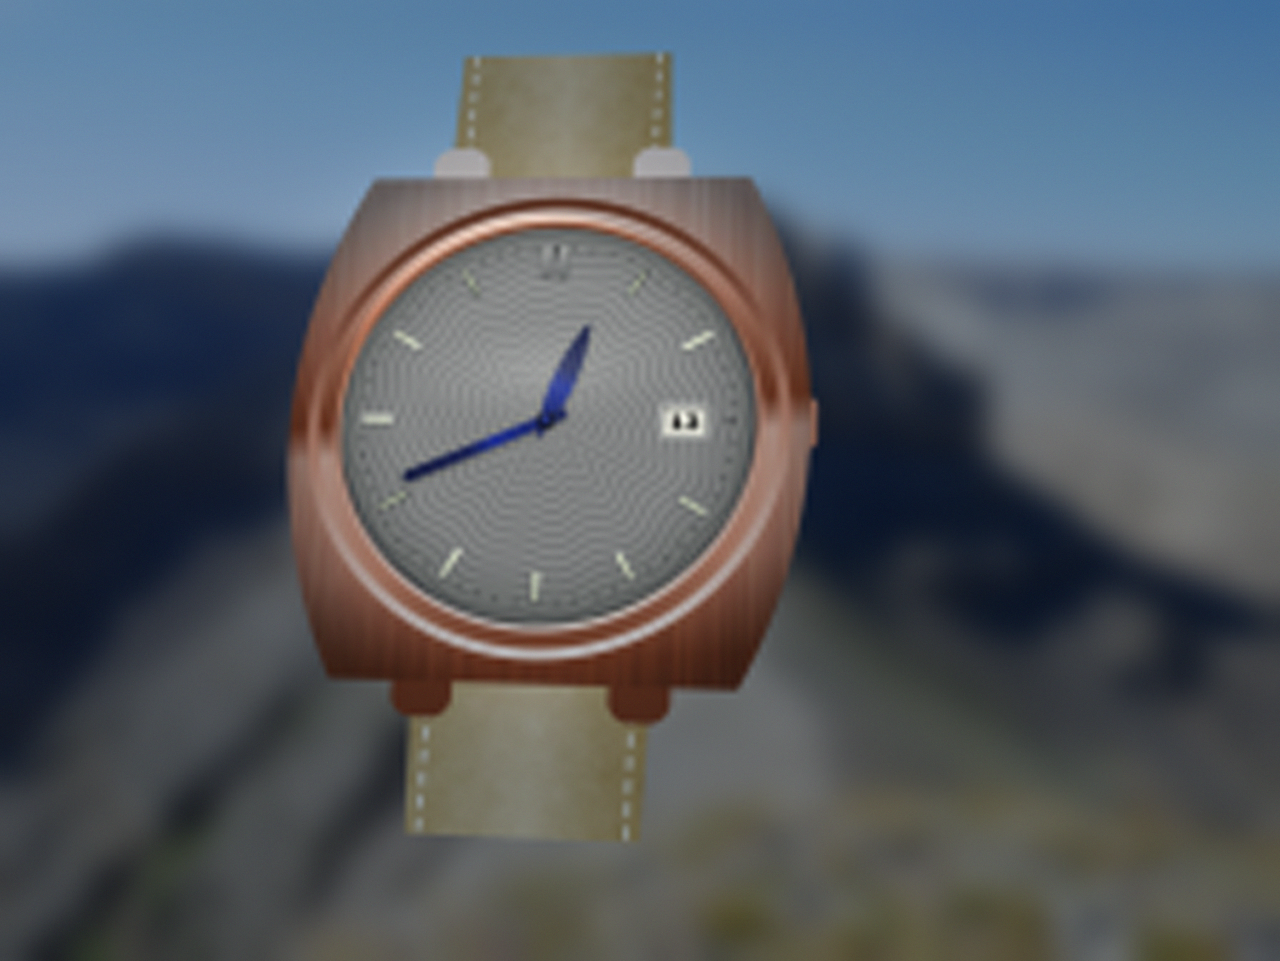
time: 12:41
